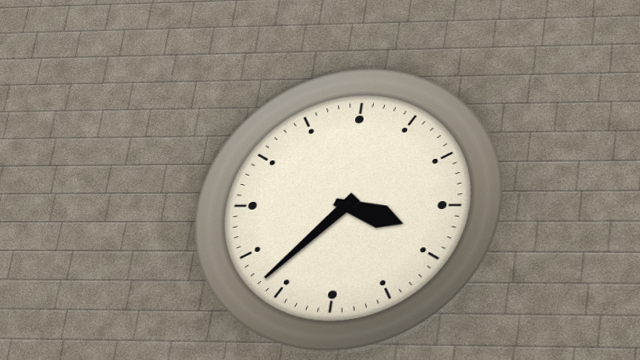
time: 3:37
